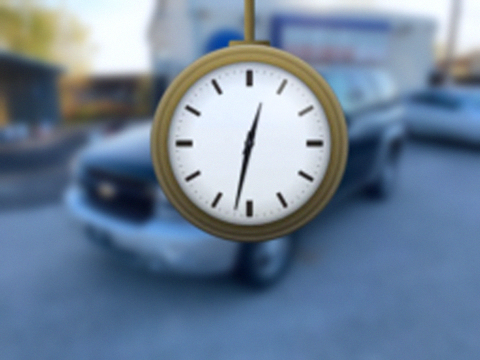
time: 12:32
